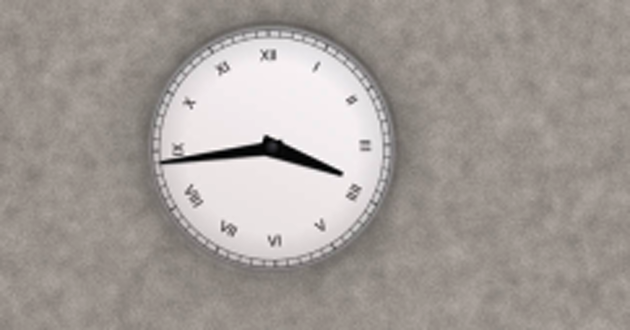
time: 3:44
